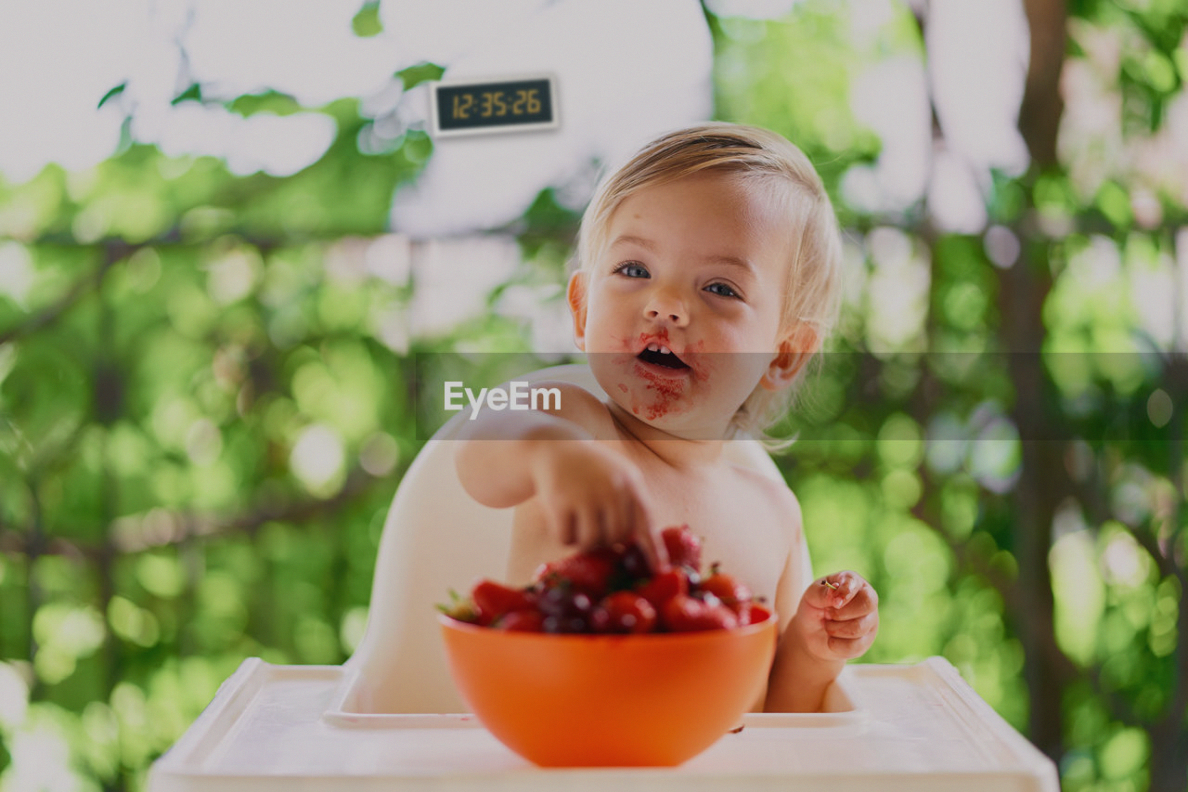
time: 12:35:26
